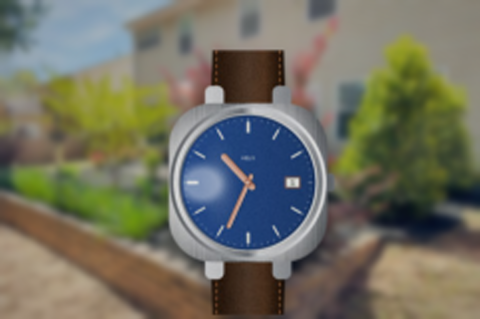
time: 10:34
